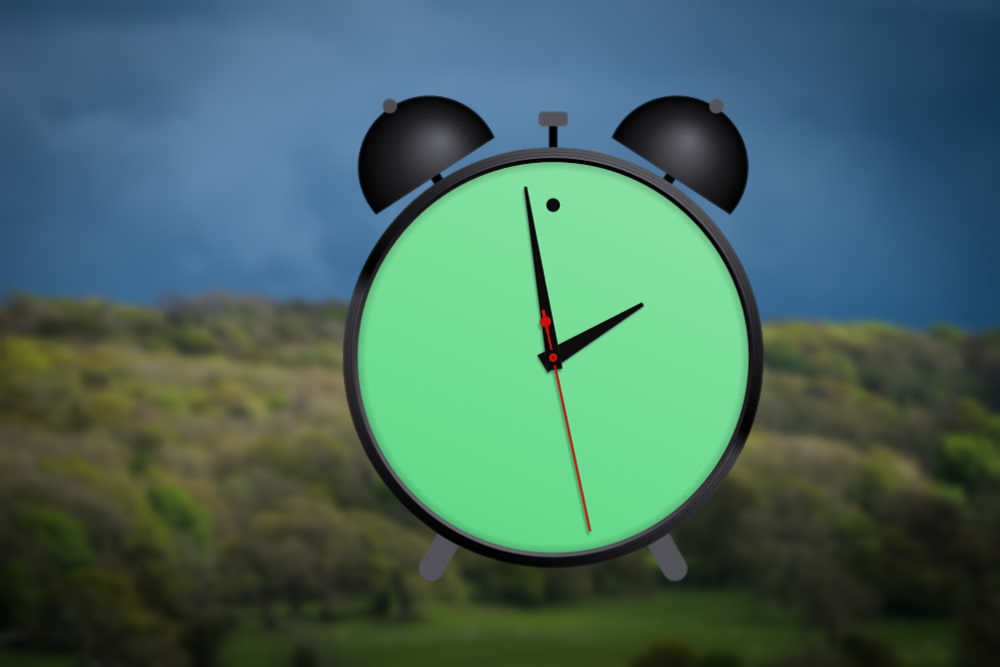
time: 1:58:28
